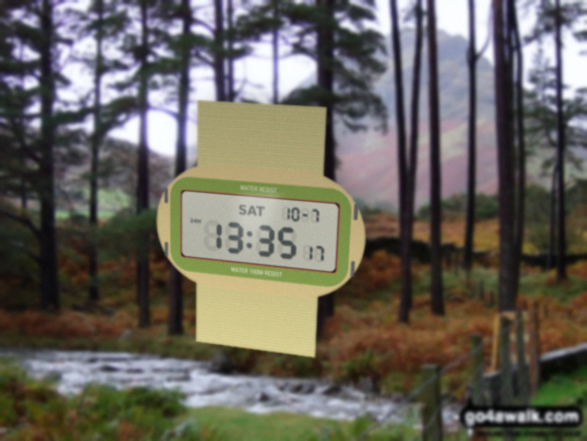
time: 13:35:17
